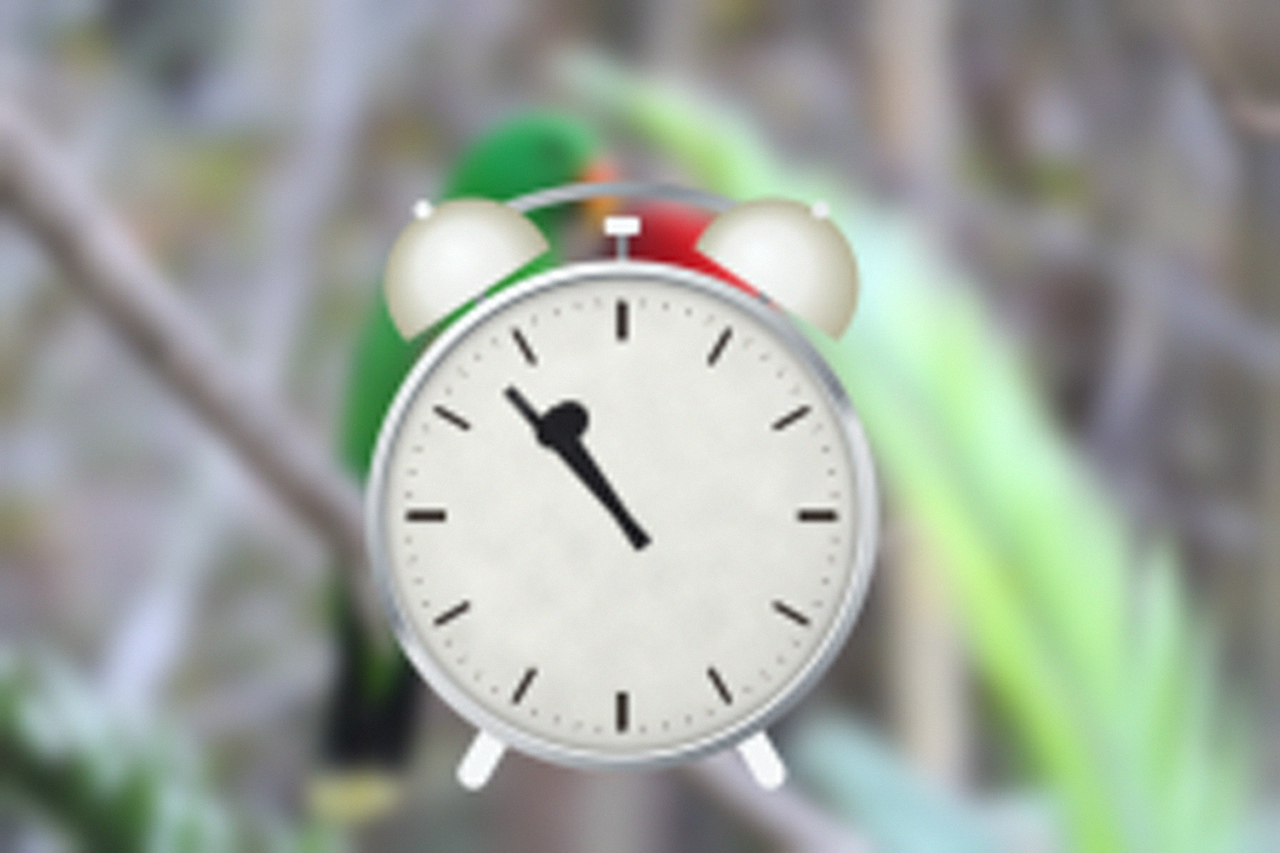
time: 10:53
